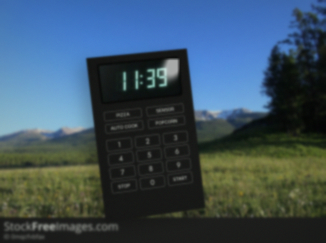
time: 11:39
